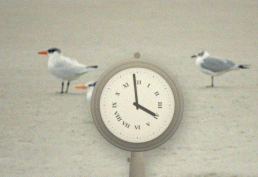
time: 3:59
